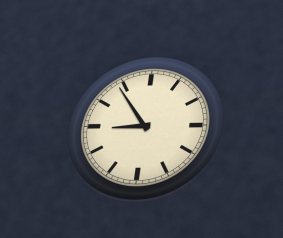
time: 8:54
